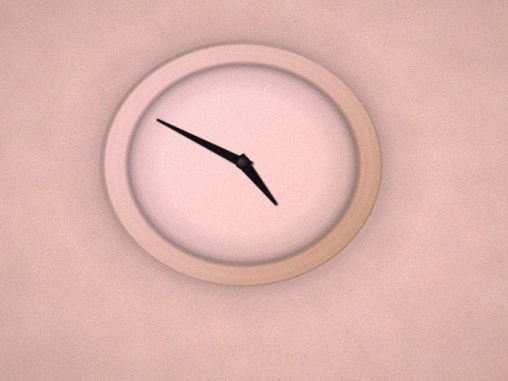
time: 4:50
